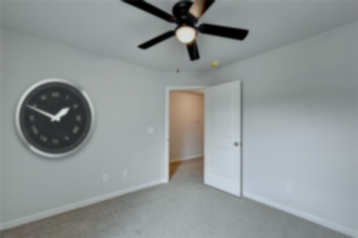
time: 1:49
